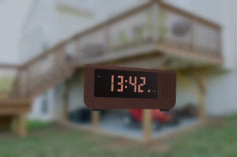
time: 13:42
